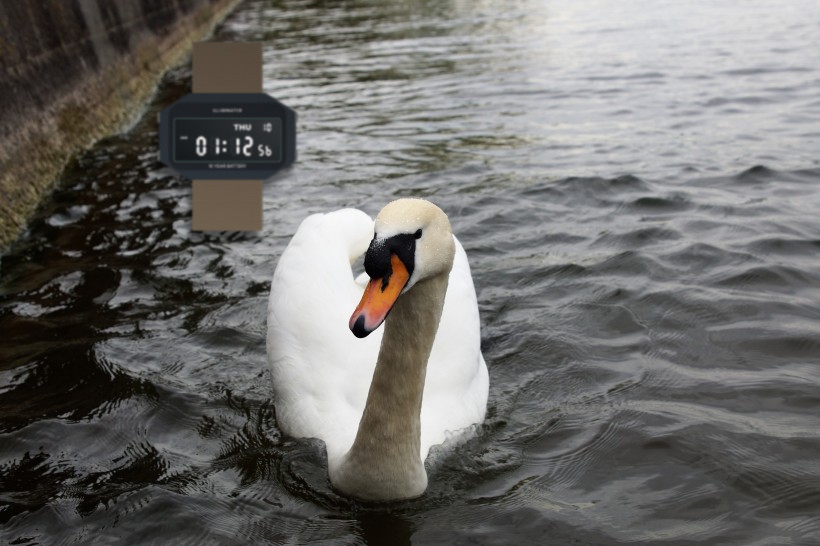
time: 1:12:56
